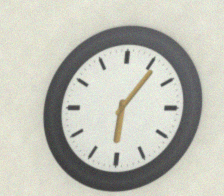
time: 6:06
